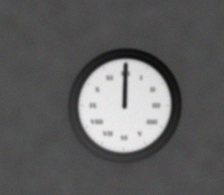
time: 12:00
